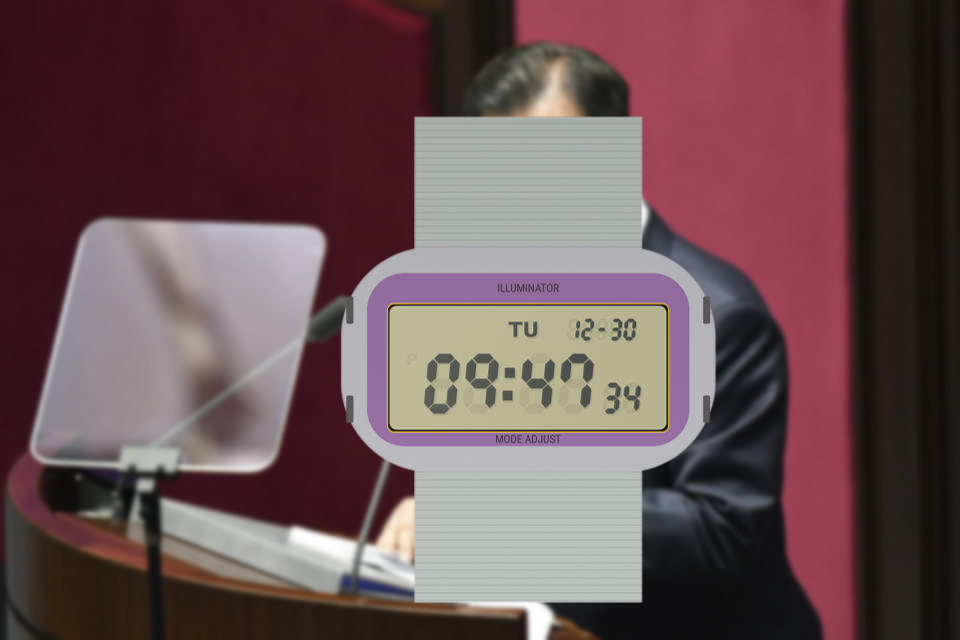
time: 9:47:34
